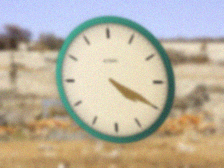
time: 4:20
